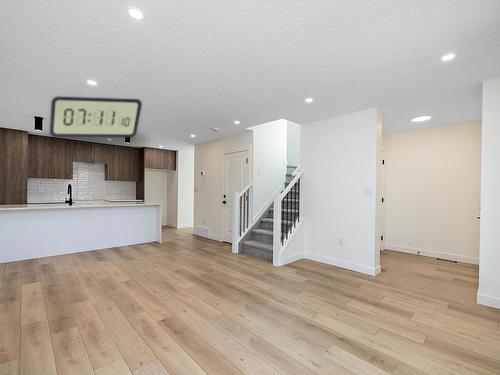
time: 7:11:10
